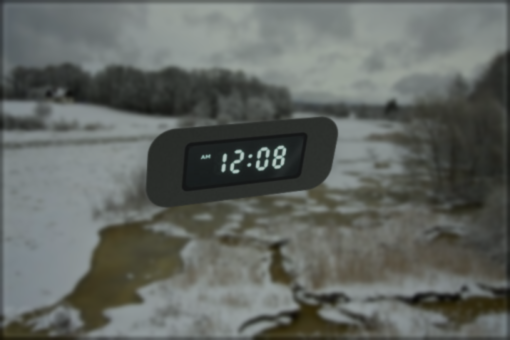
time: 12:08
